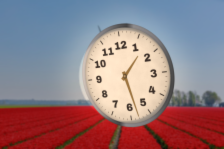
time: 1:28
